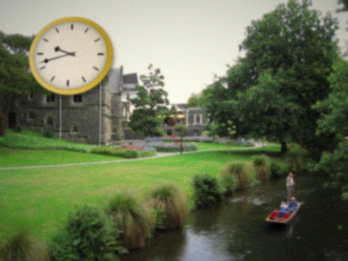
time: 9:42
